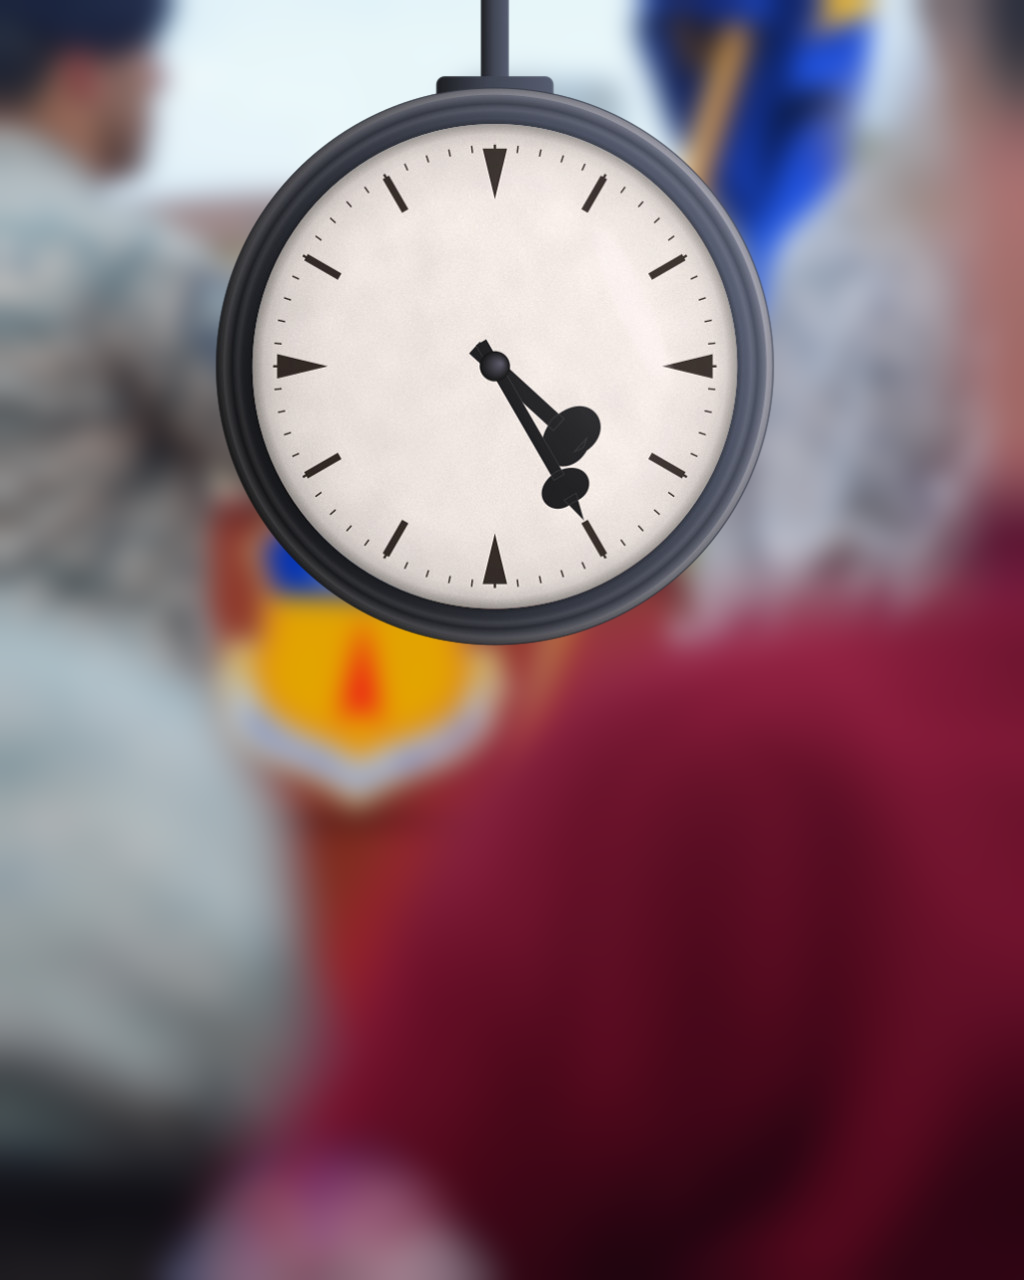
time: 4:25
